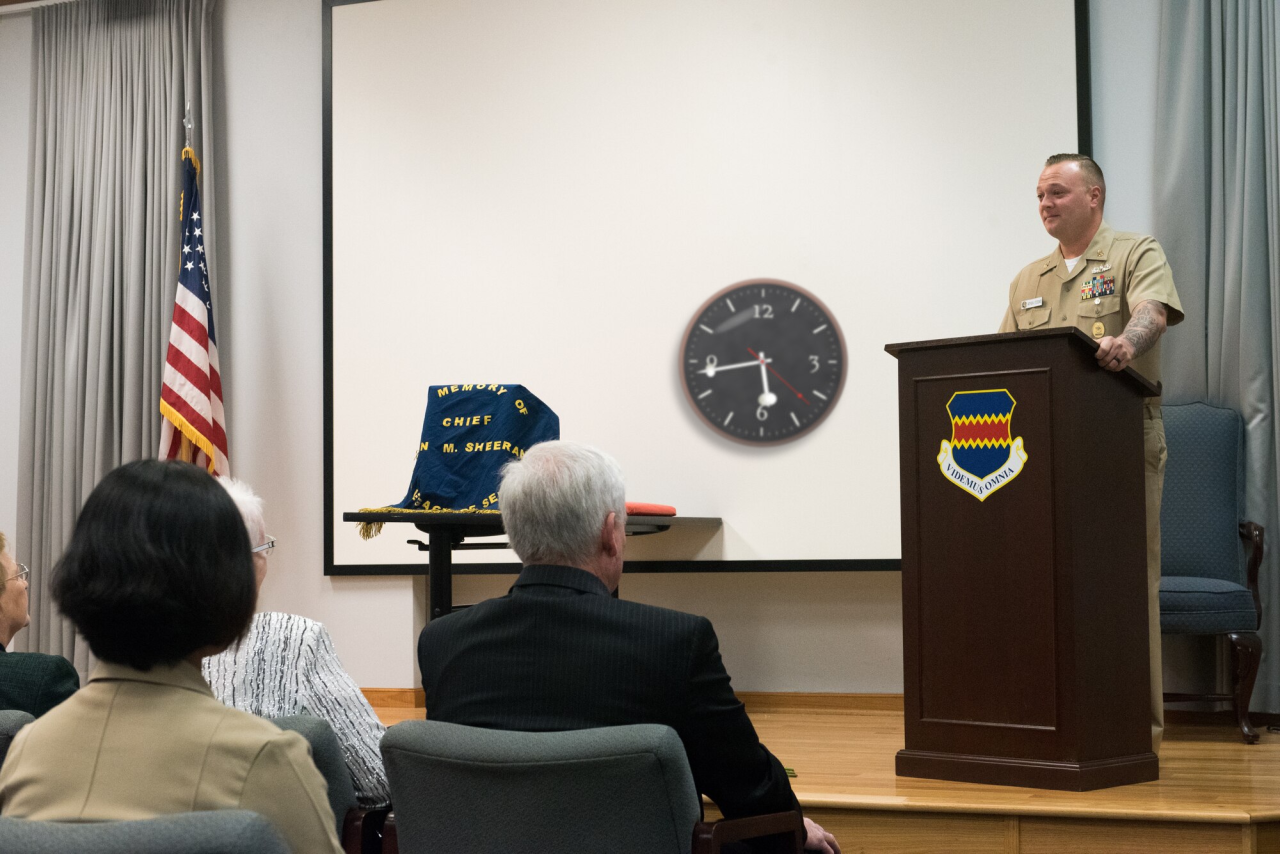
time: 5:43:22
